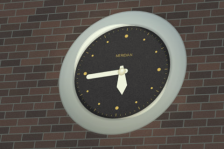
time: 5:44
